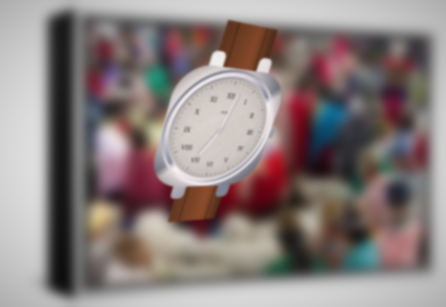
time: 7:02
